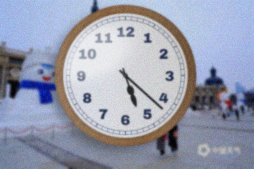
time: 5:22
